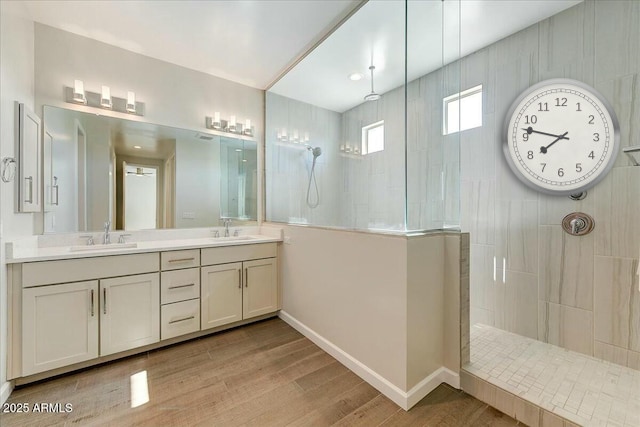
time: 7:47
